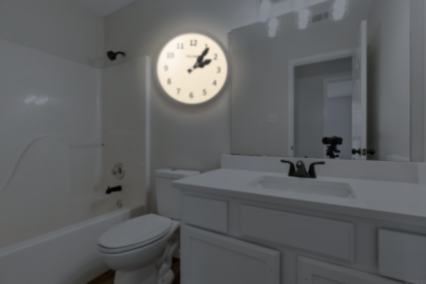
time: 2:06
